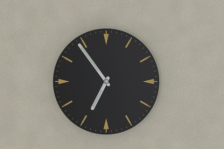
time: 6:54
